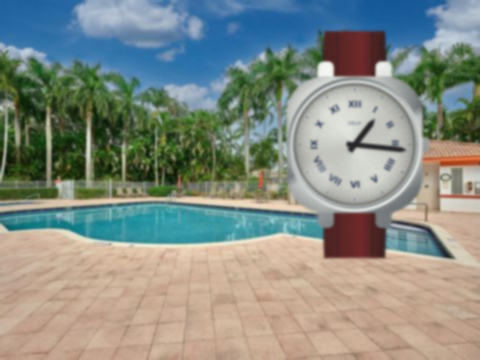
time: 1:16
